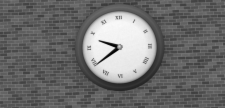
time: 9:39
